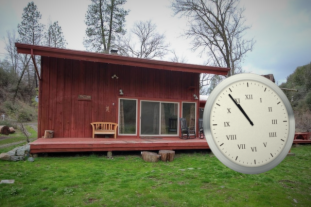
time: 10:54
